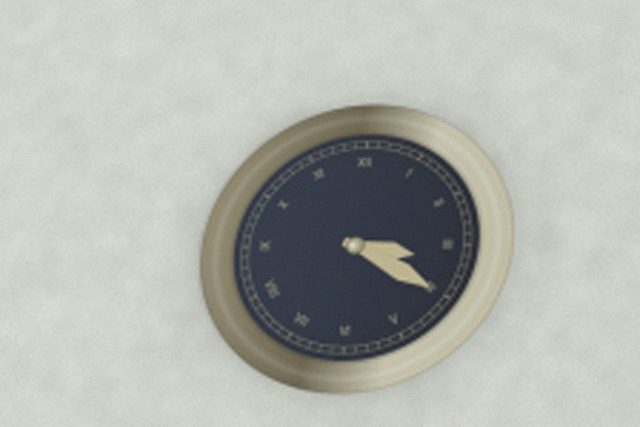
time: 3:20
